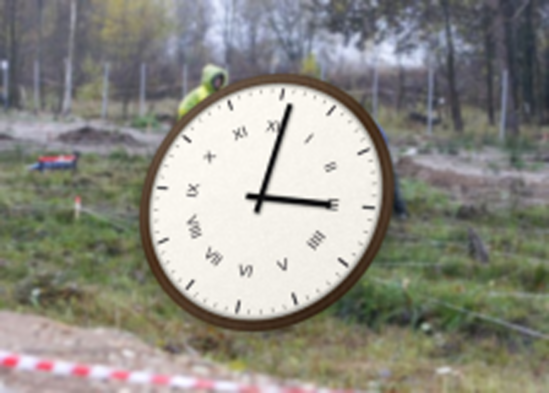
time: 3:01
